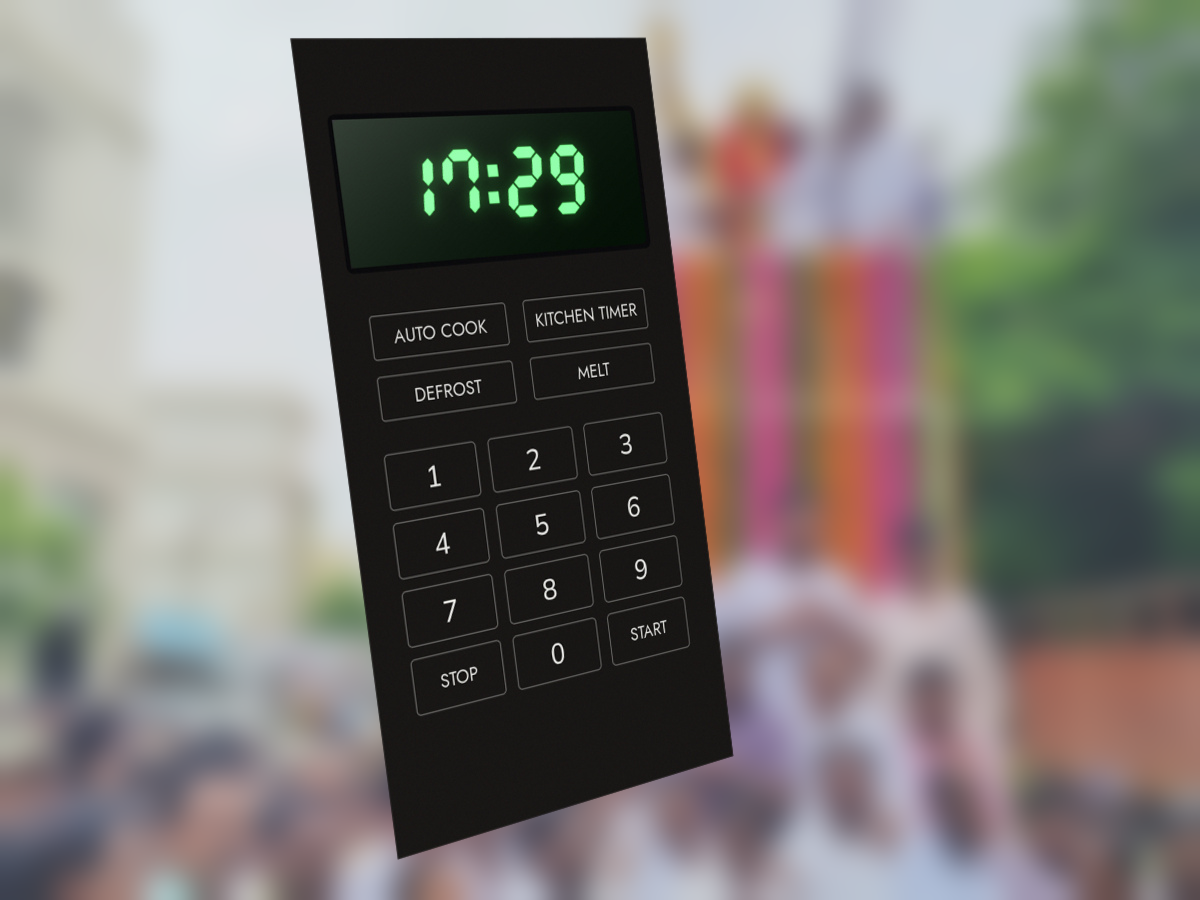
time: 17:29
